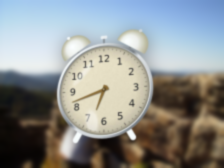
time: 6:42
